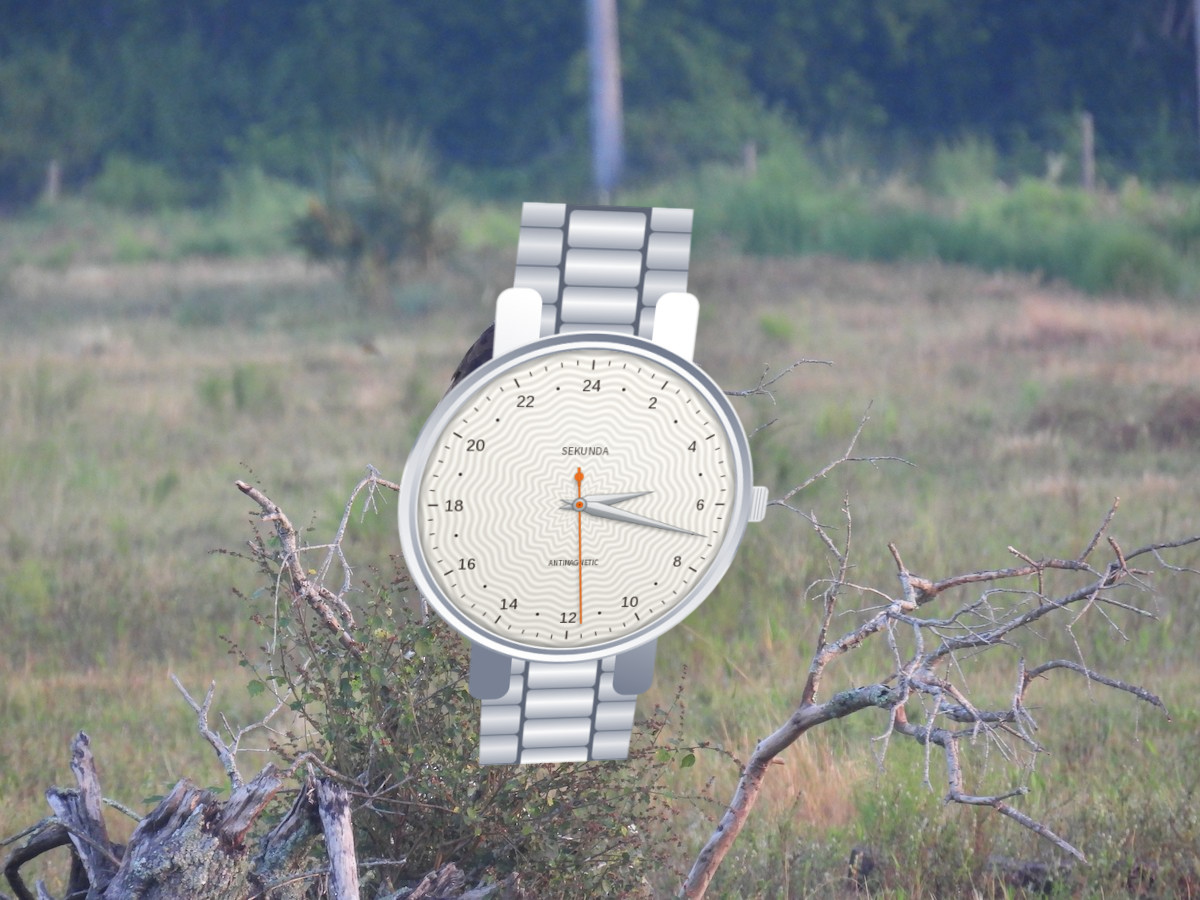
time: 5:17:29
